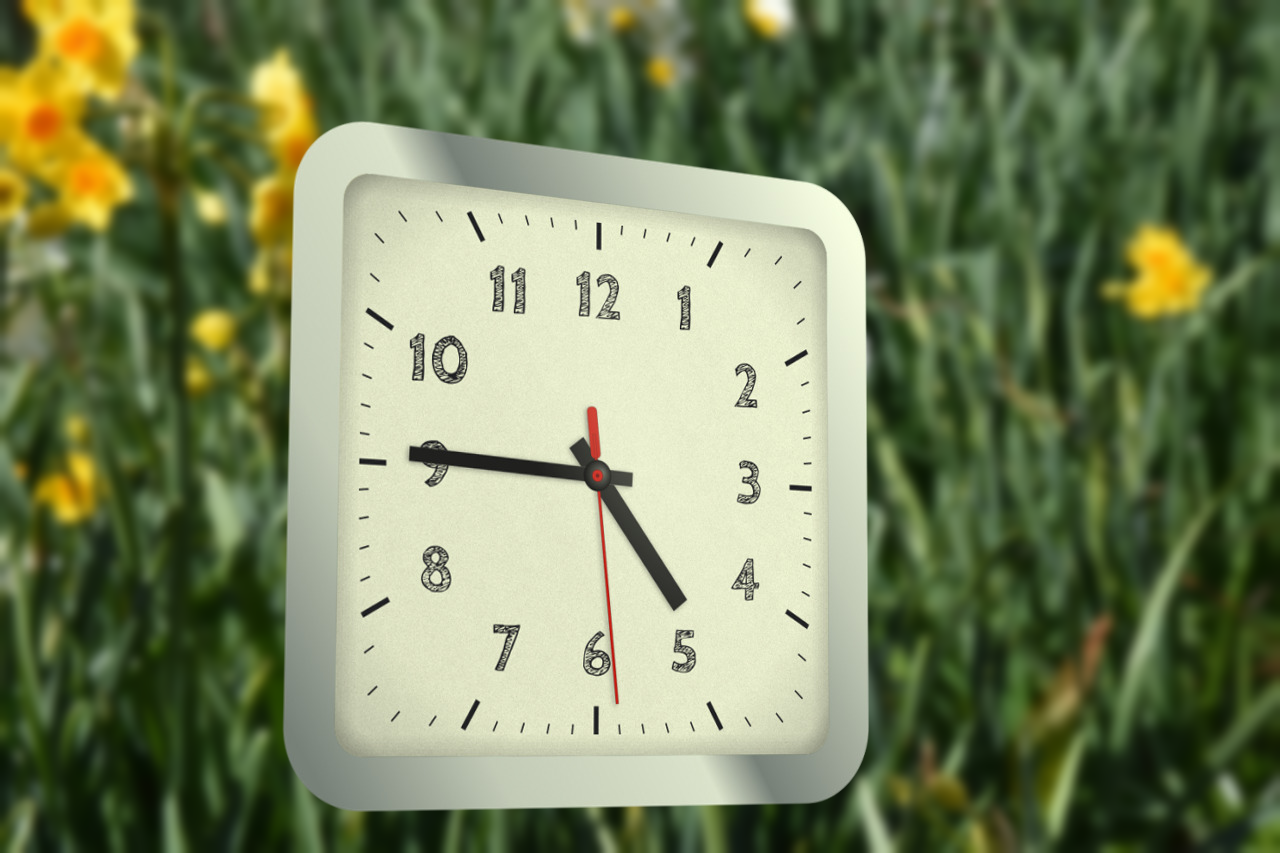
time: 4:45:29
